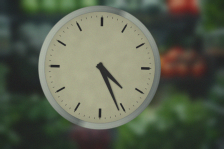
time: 4:26
